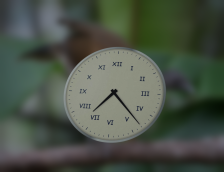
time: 7:23
